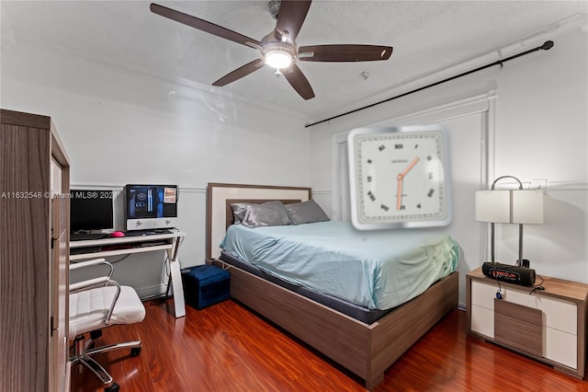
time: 1:31
